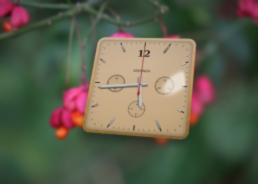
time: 5:44
